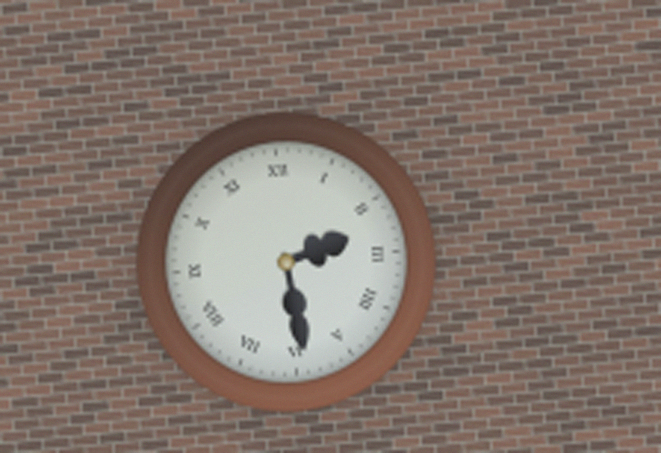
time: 2:29
